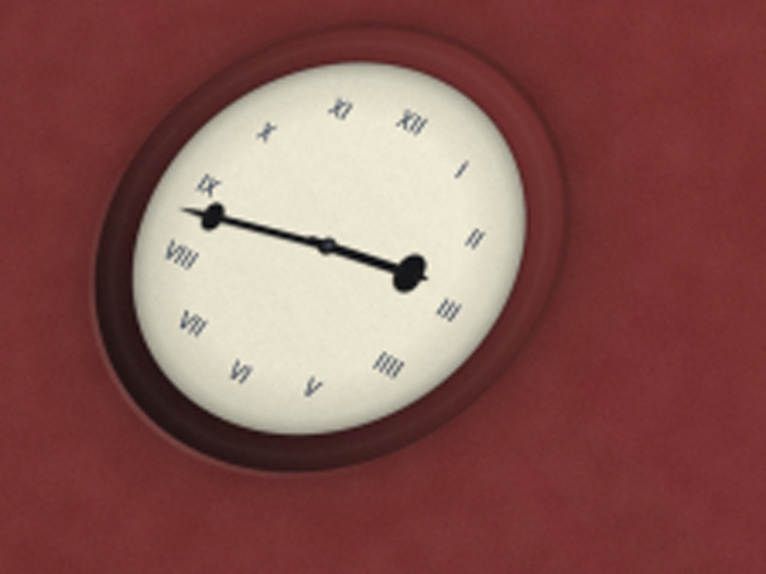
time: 2:43
